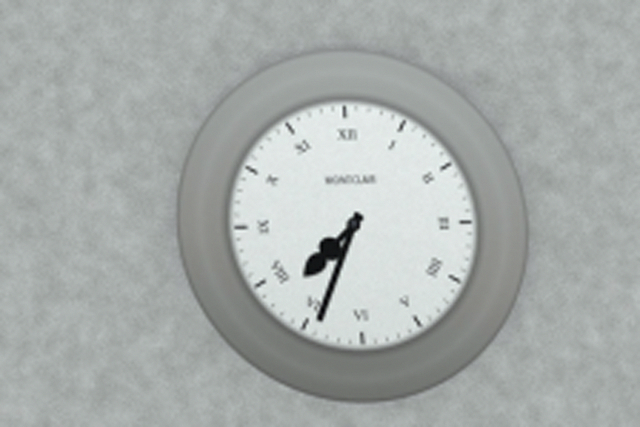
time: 7:34
